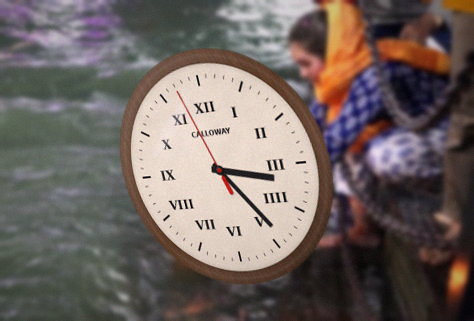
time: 3:23:57
